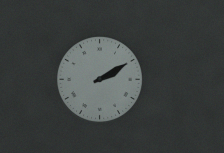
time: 2:10
